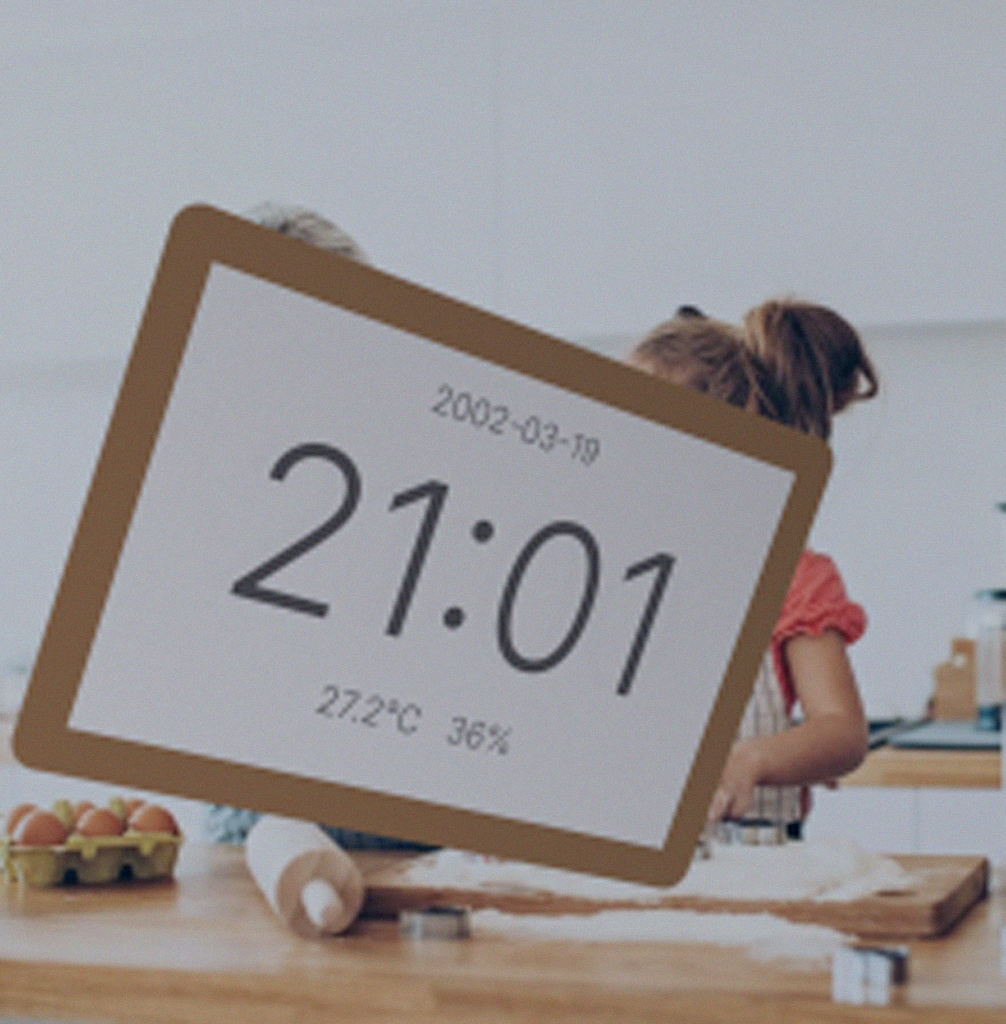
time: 21:01
